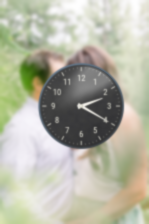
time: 2:20
